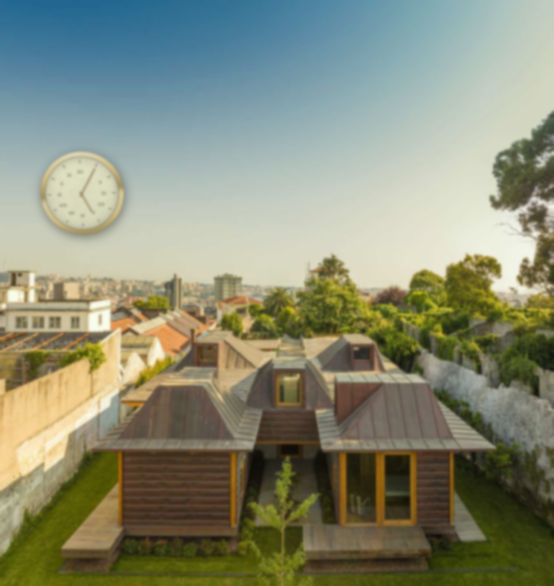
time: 5:05
